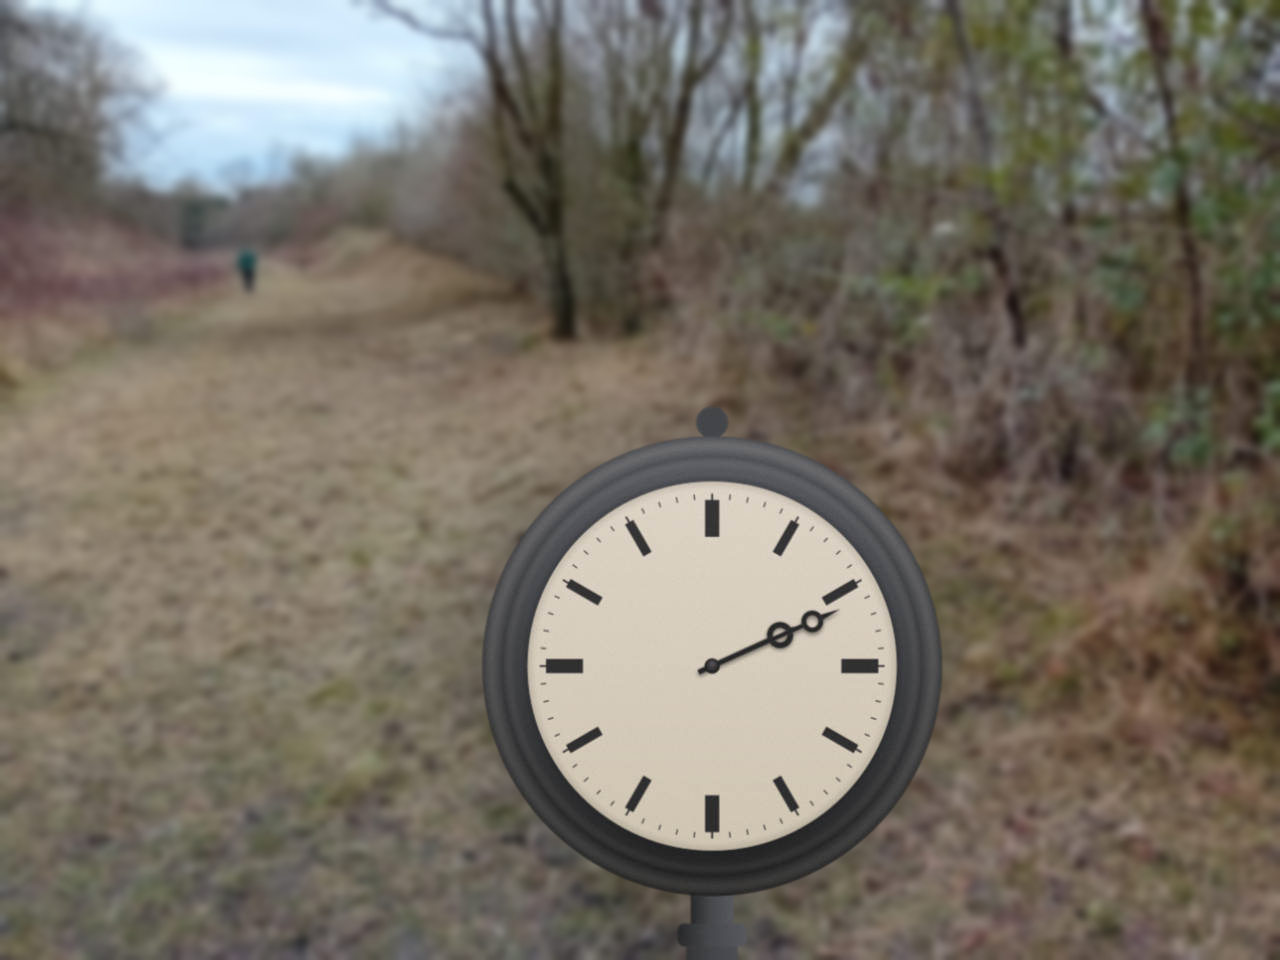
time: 2:11
